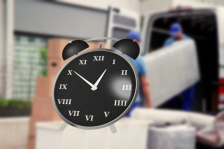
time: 12:51
